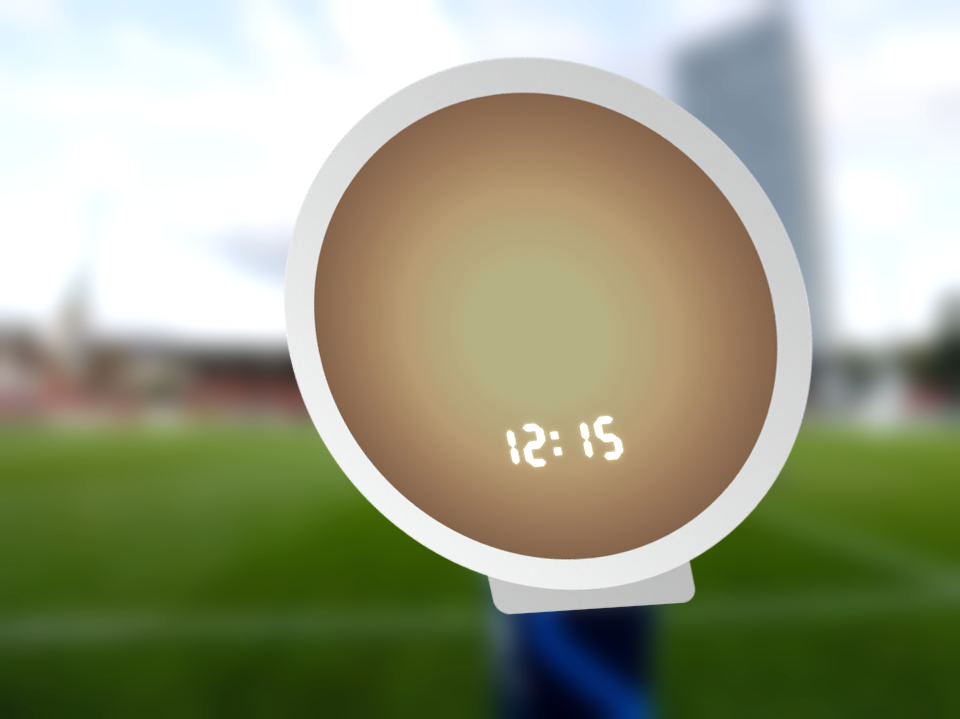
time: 12:15
